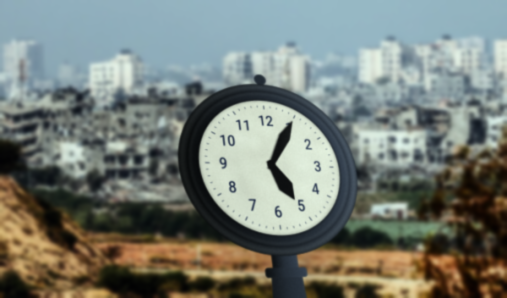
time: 5:05
